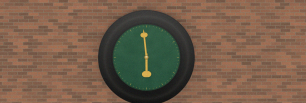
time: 5:59
